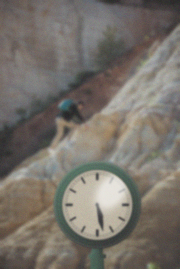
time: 5:28
